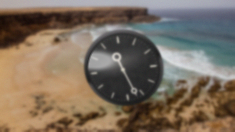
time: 11:27
